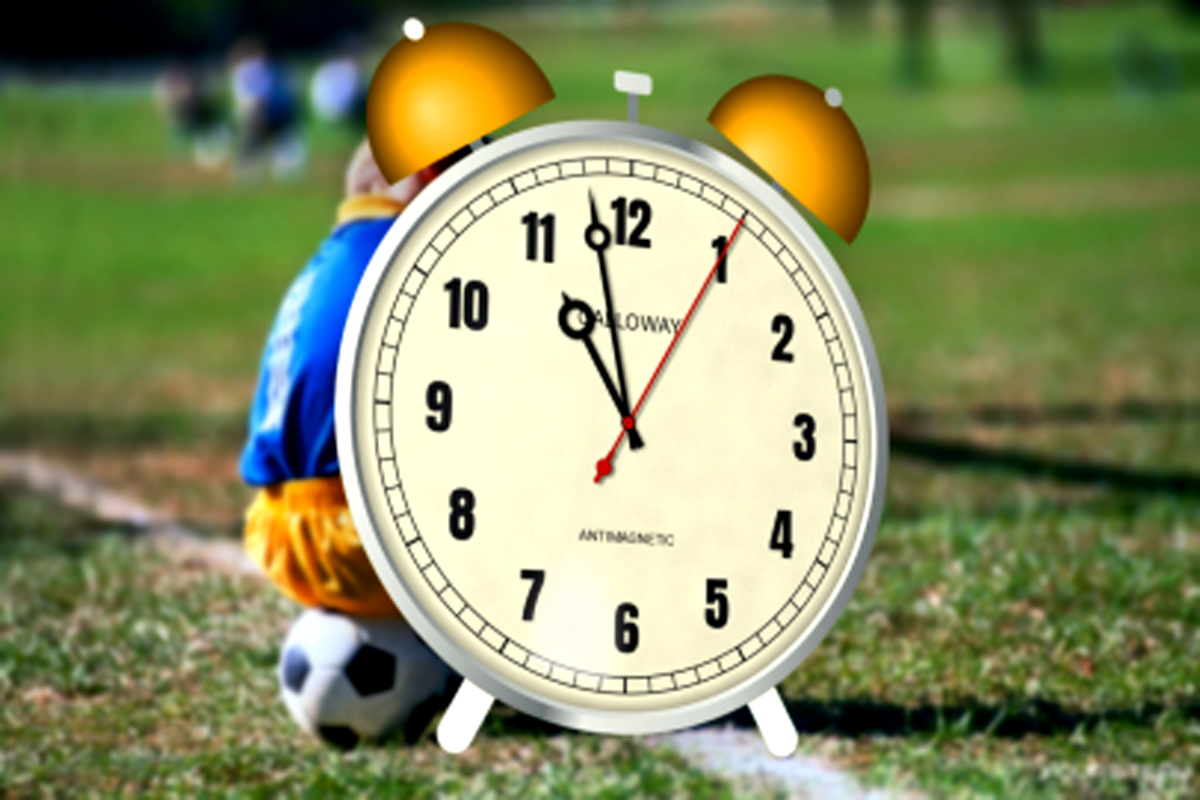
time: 10:58:05
